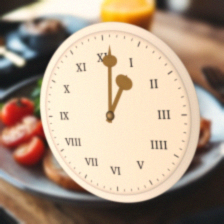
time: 1:01
